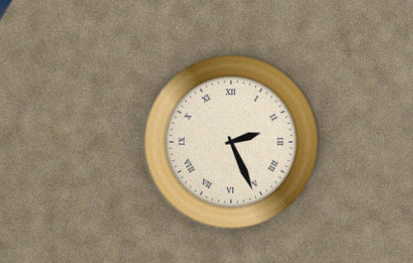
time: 2:26
